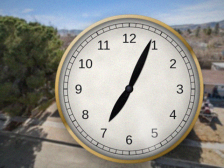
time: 7:04
